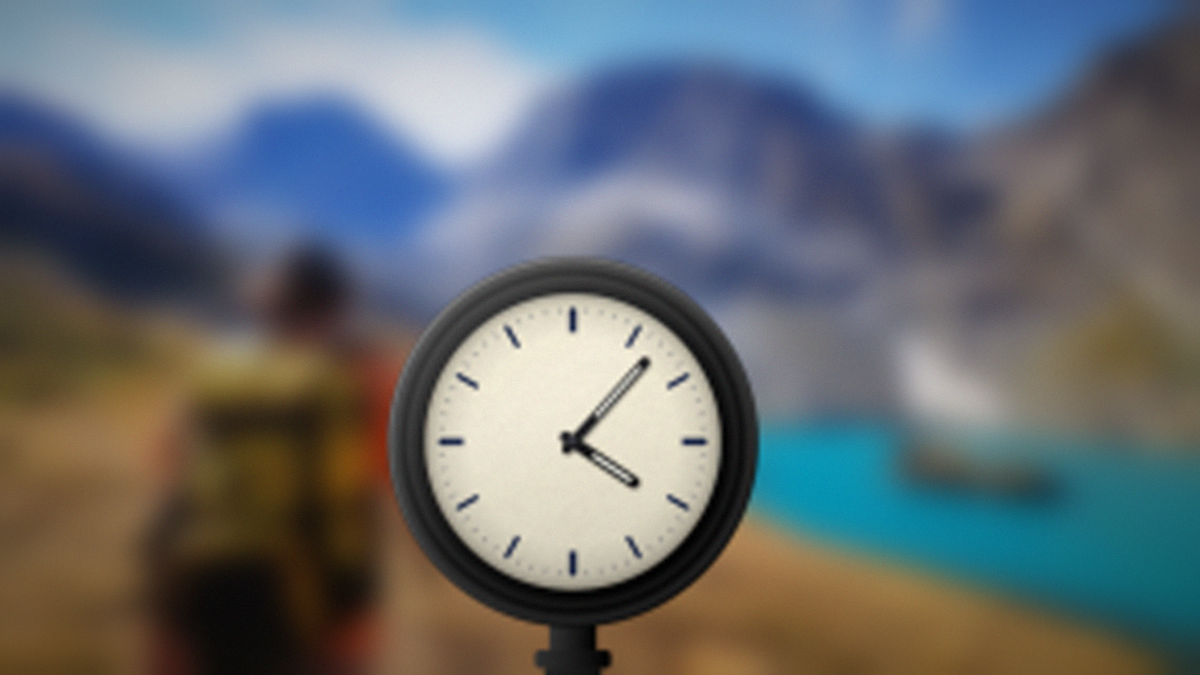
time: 4:07
